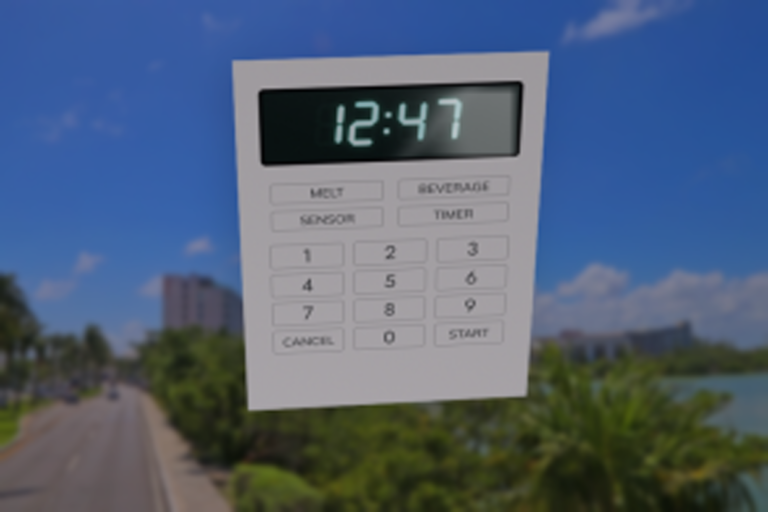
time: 12:47
